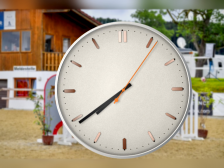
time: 7:39:06
